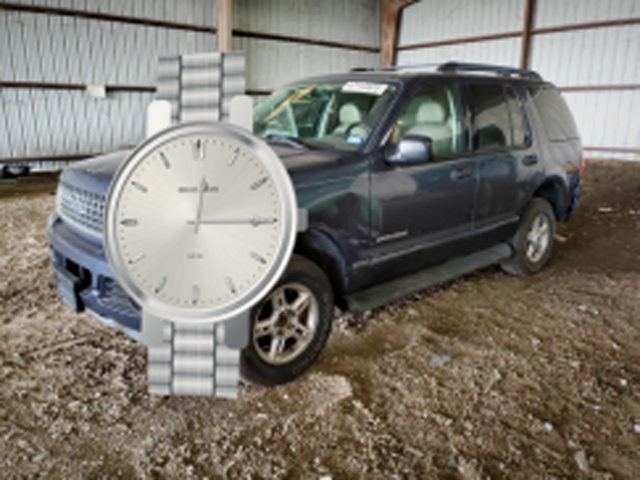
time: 12:15
